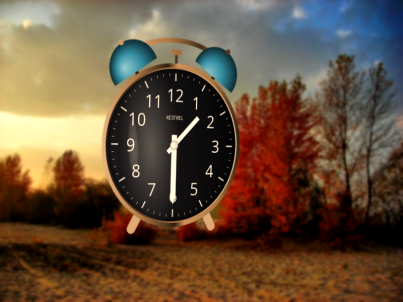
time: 1:30
